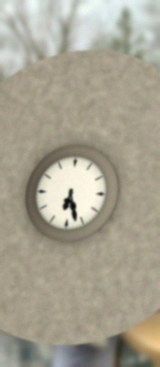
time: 6:27
